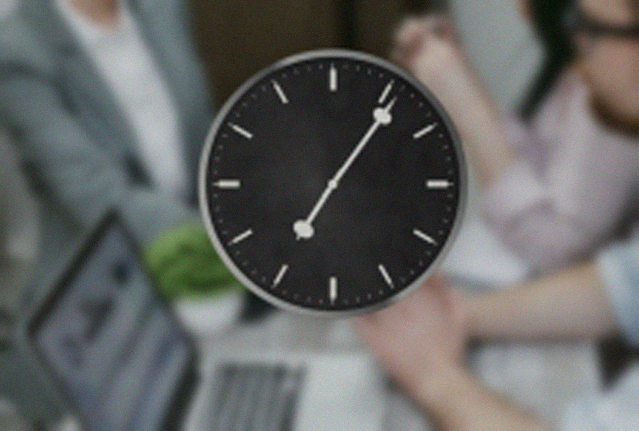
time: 7:06
